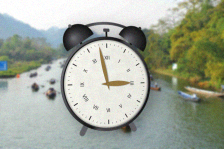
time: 2:58
